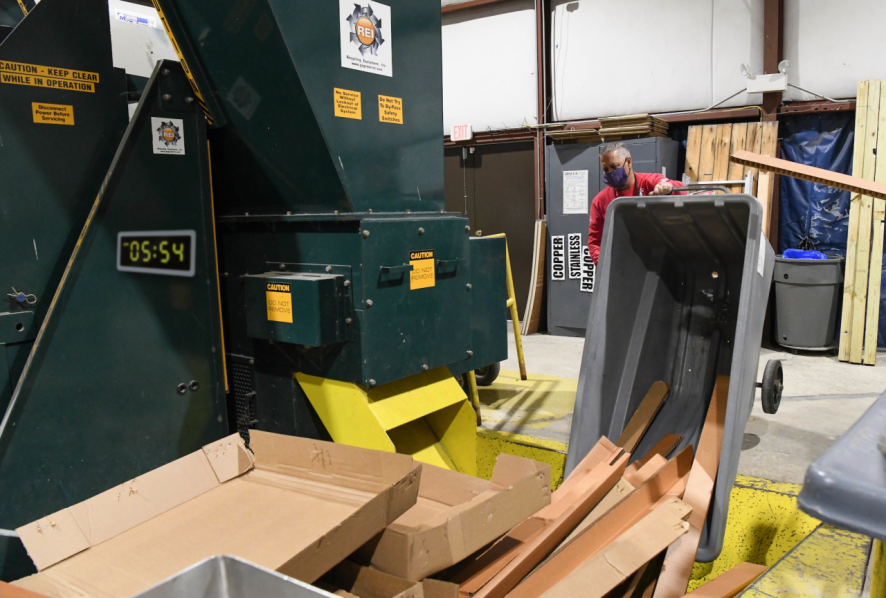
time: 5:54
